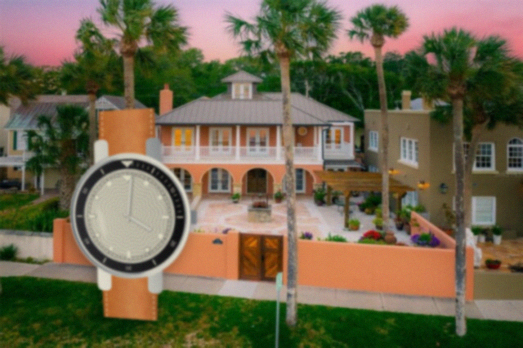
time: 4:01
